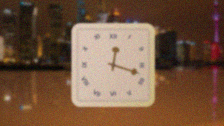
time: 12:18
